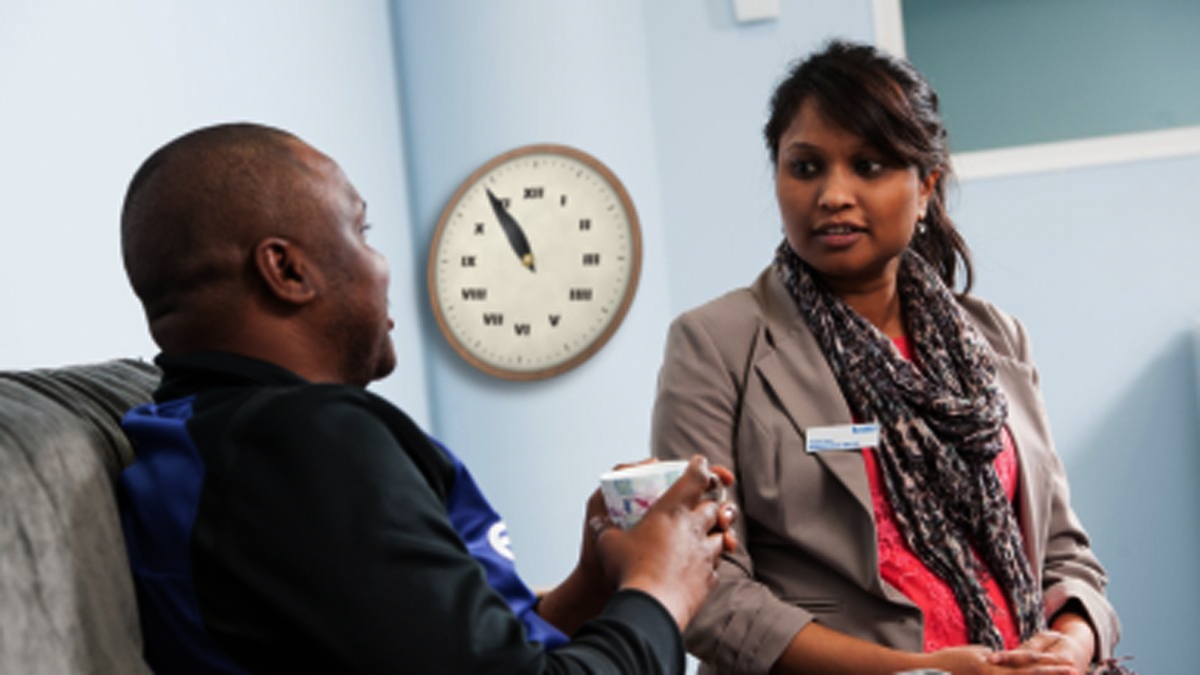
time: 10:54
